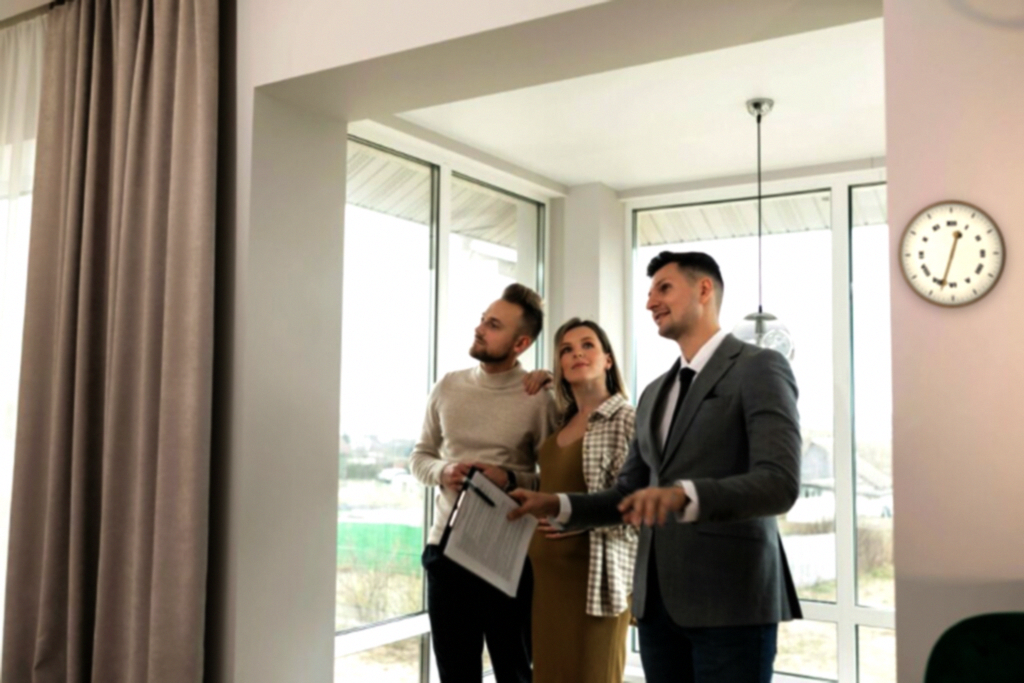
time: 12:33
